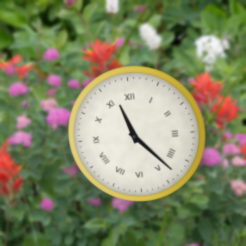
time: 11:23
